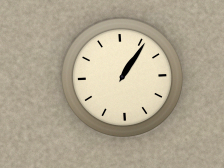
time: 1:06
